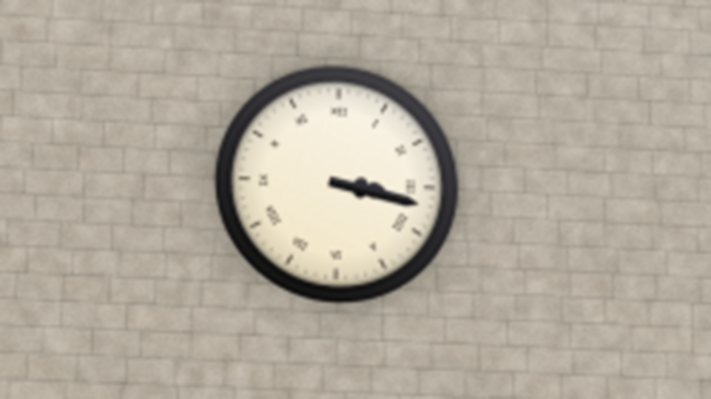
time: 3:17
